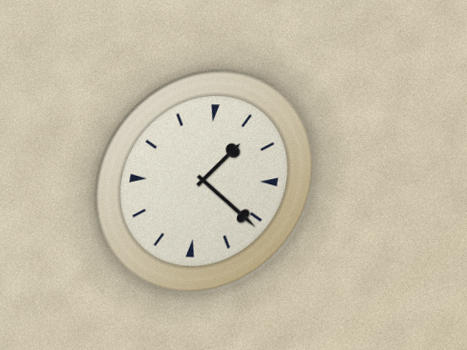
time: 1:21
